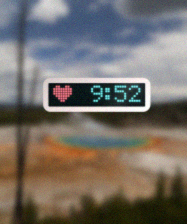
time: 9:52
